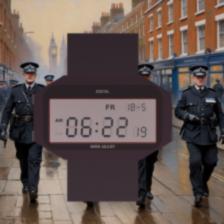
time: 6:22:19
